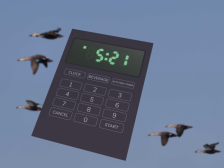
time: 5:21
